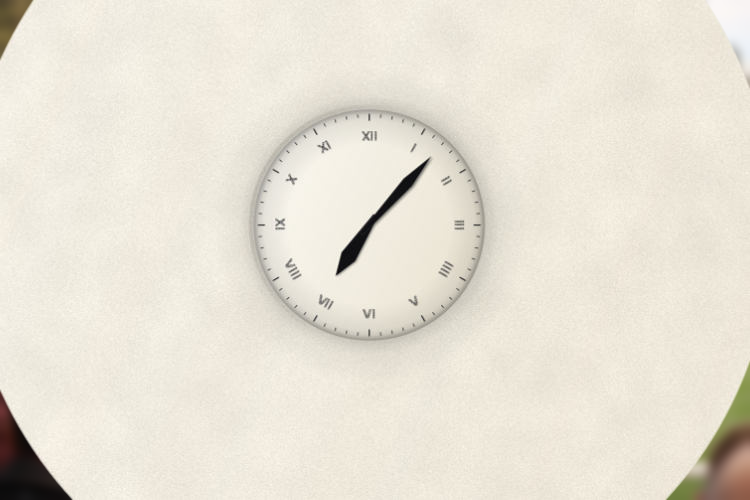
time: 7:07
